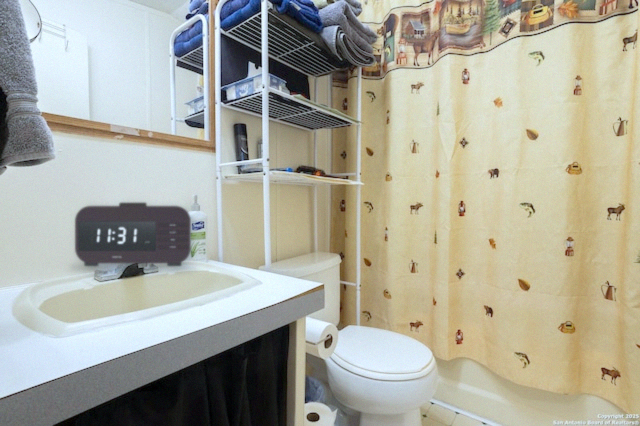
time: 11:31
